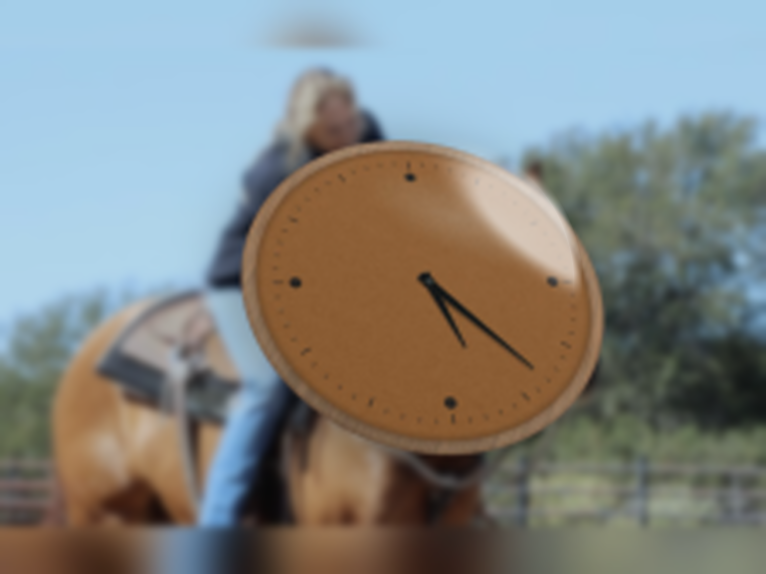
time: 5:23
